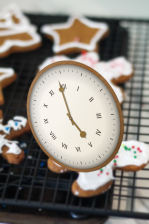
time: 4:59
